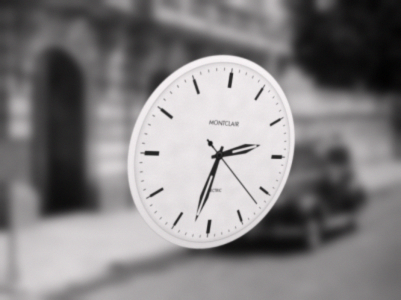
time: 2:32:22
